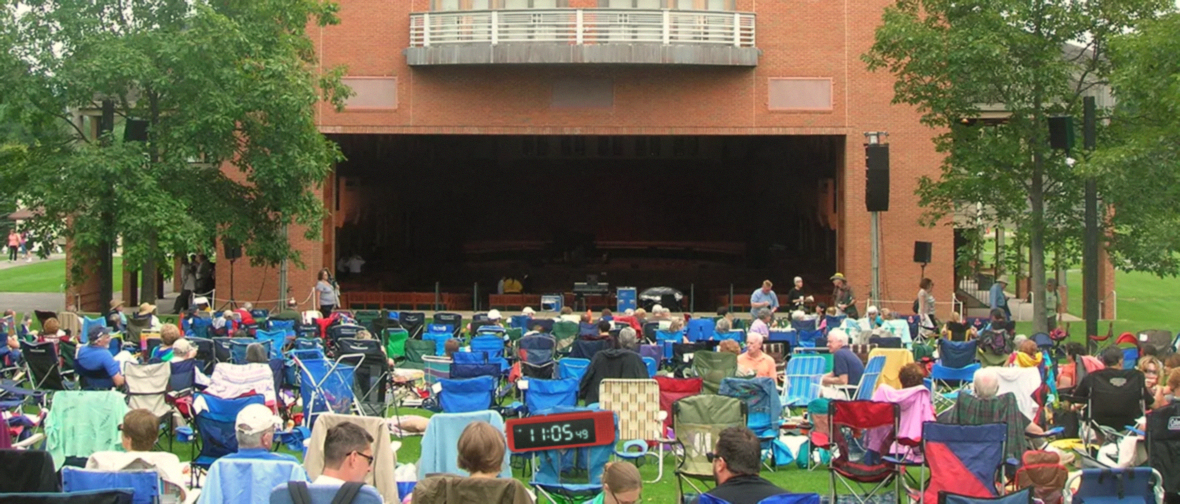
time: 11:05
